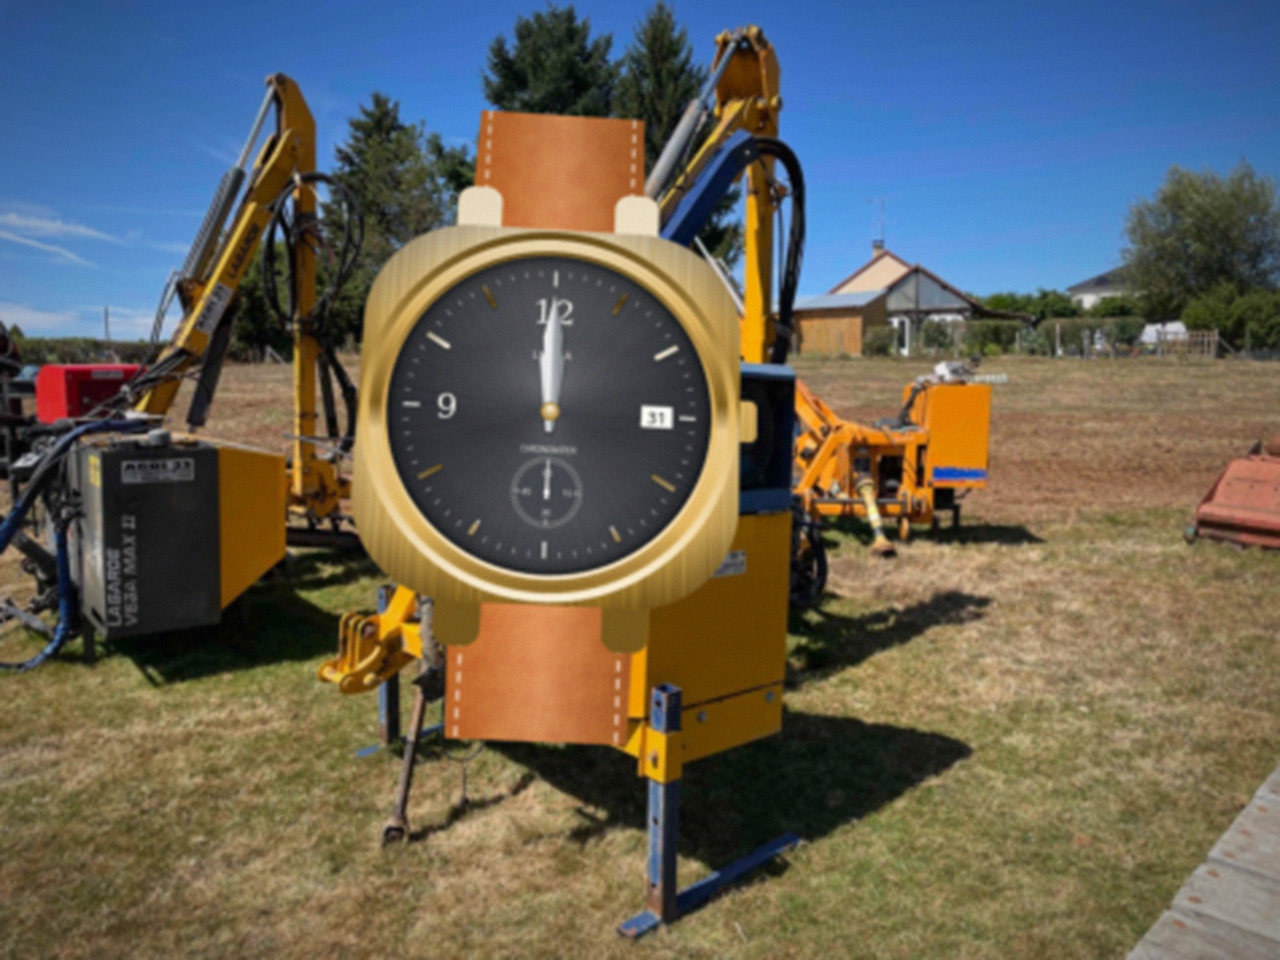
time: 12:00
